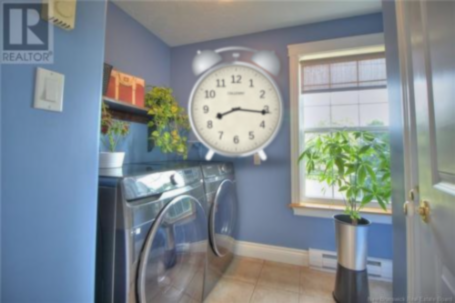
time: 8:16
